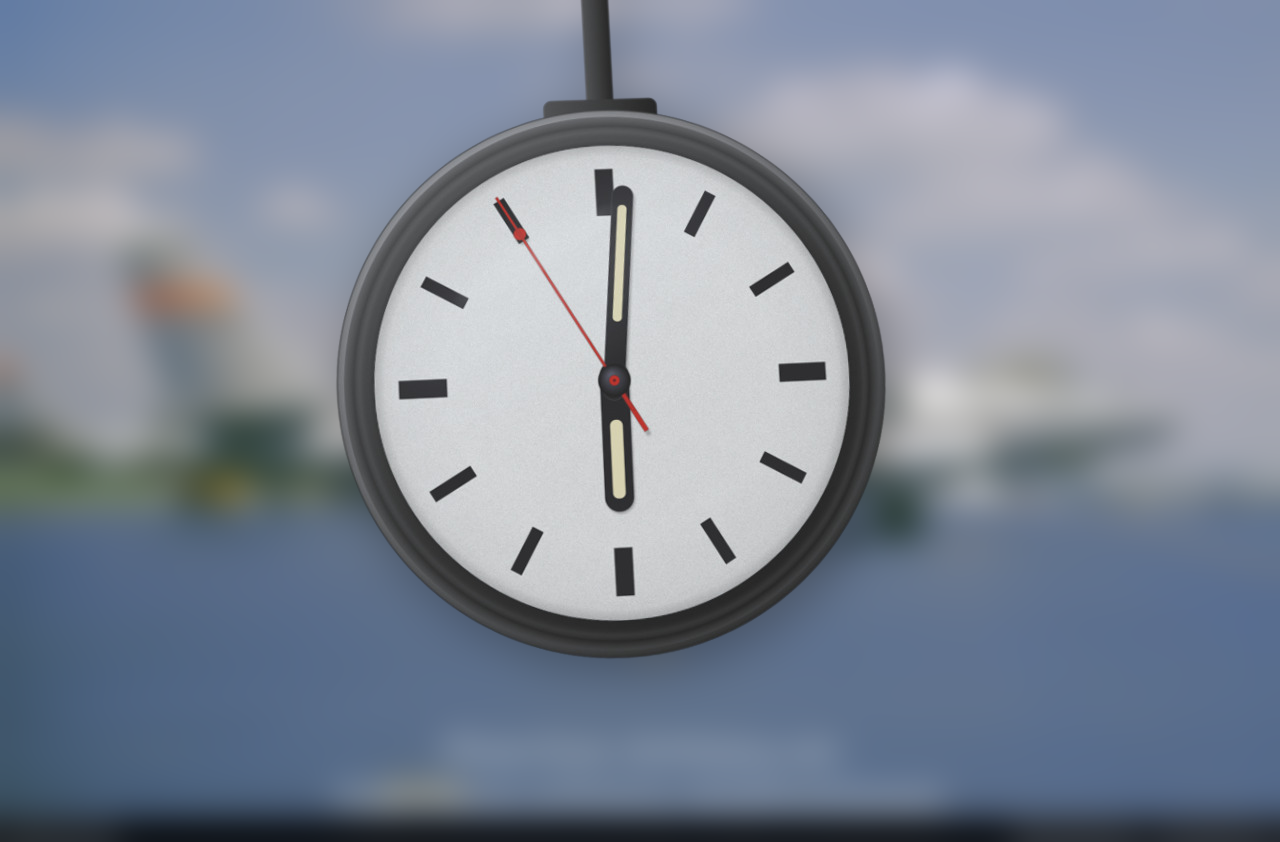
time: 6:00:55
